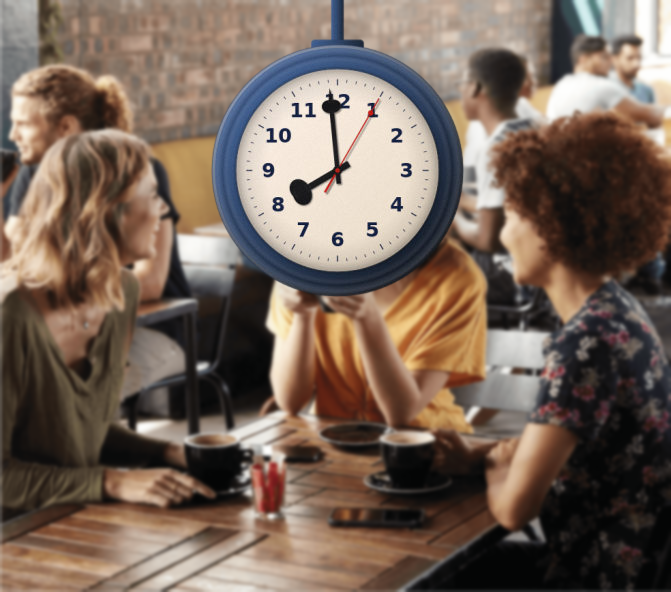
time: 7:59:05
